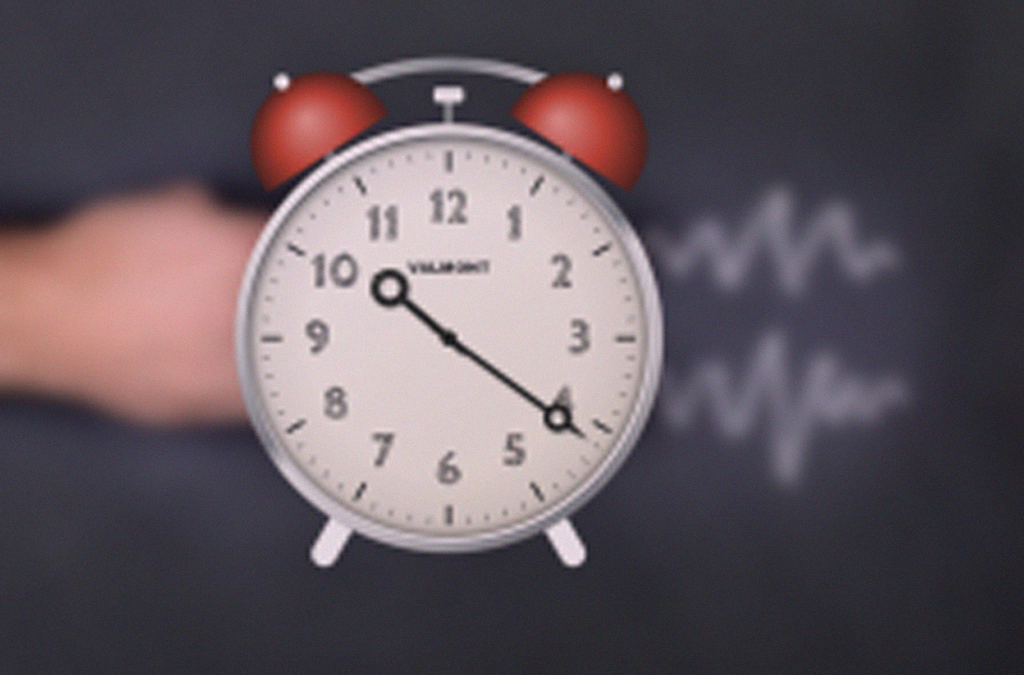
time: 10:21
